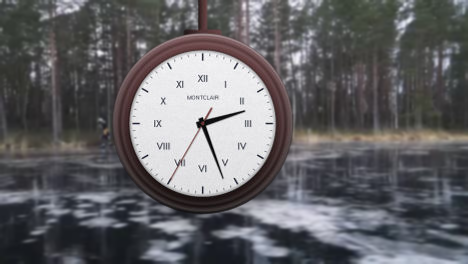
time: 2:26:35
